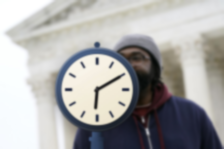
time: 6:10
